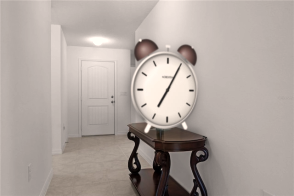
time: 7:05
